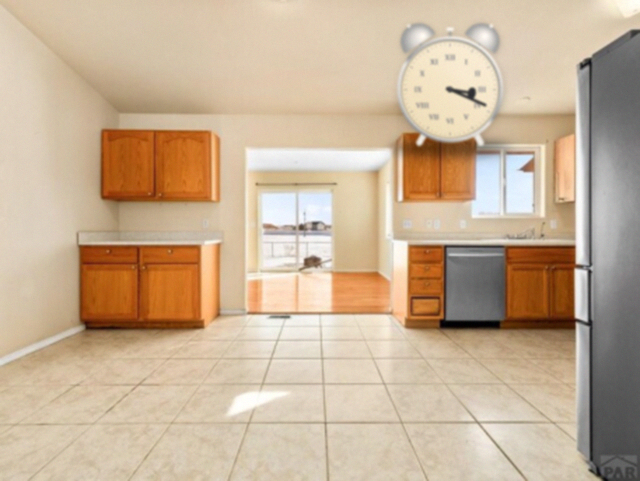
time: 3:19
